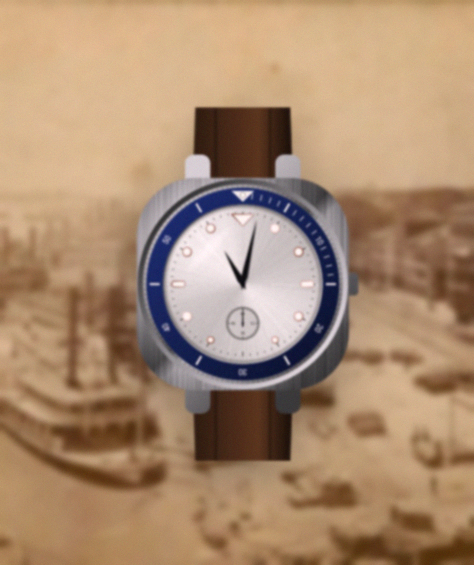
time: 11:02
